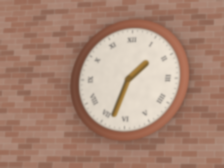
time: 1:33
